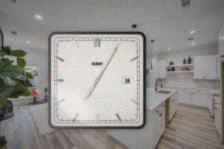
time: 7:05
